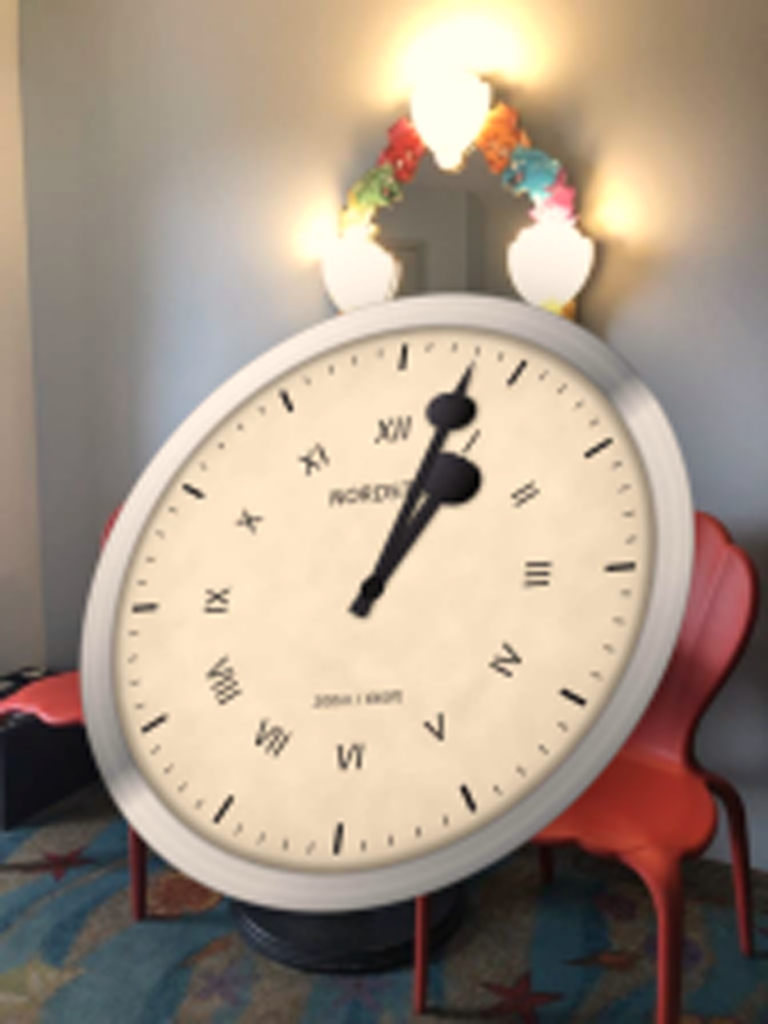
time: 1:03
